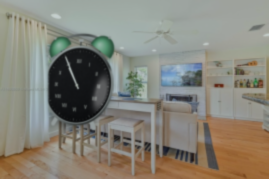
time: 10:55
